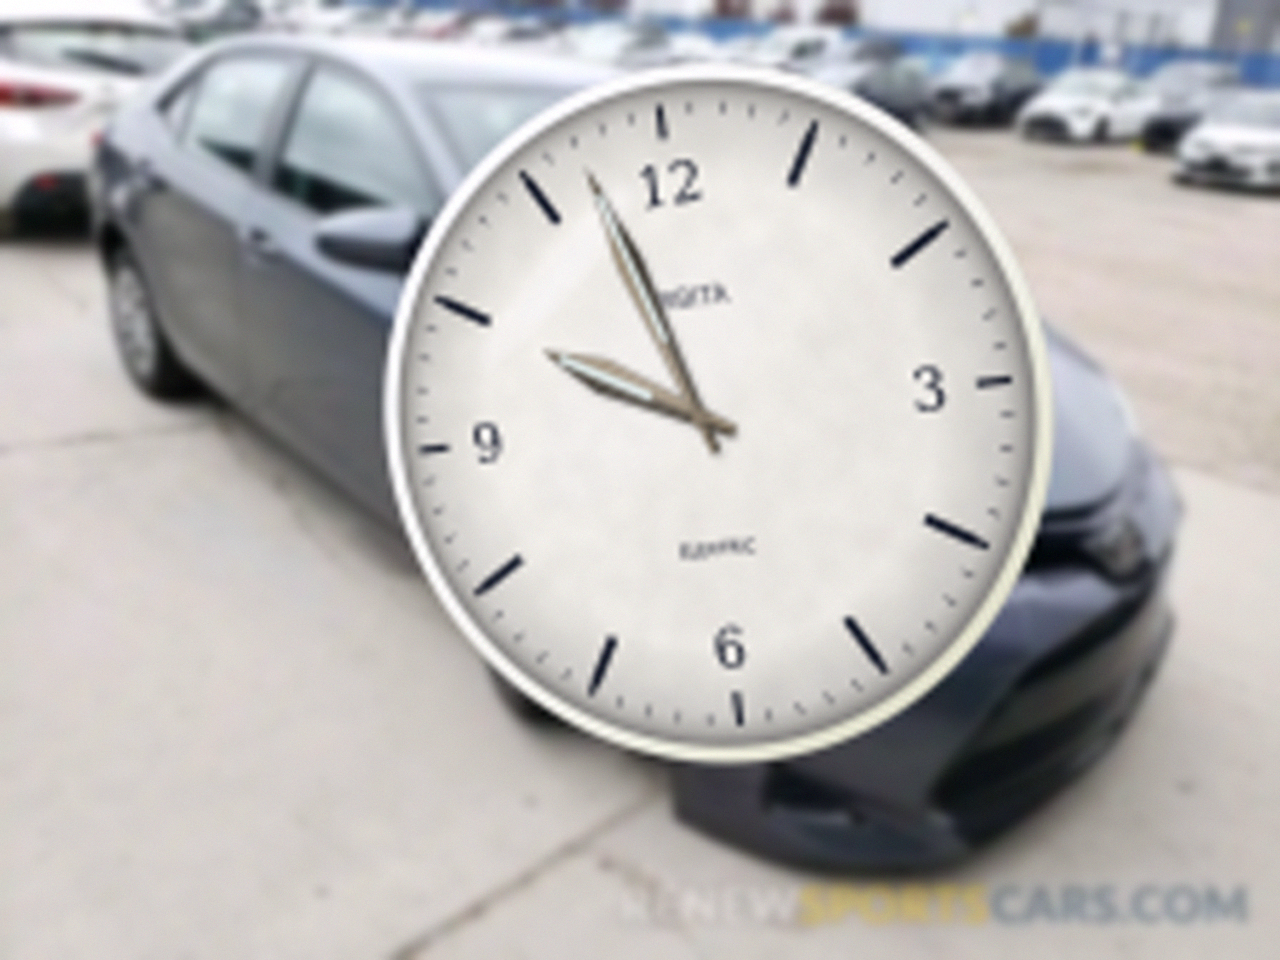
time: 9:57
